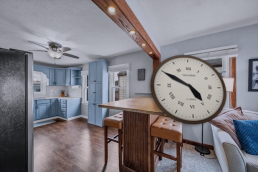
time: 4:50
